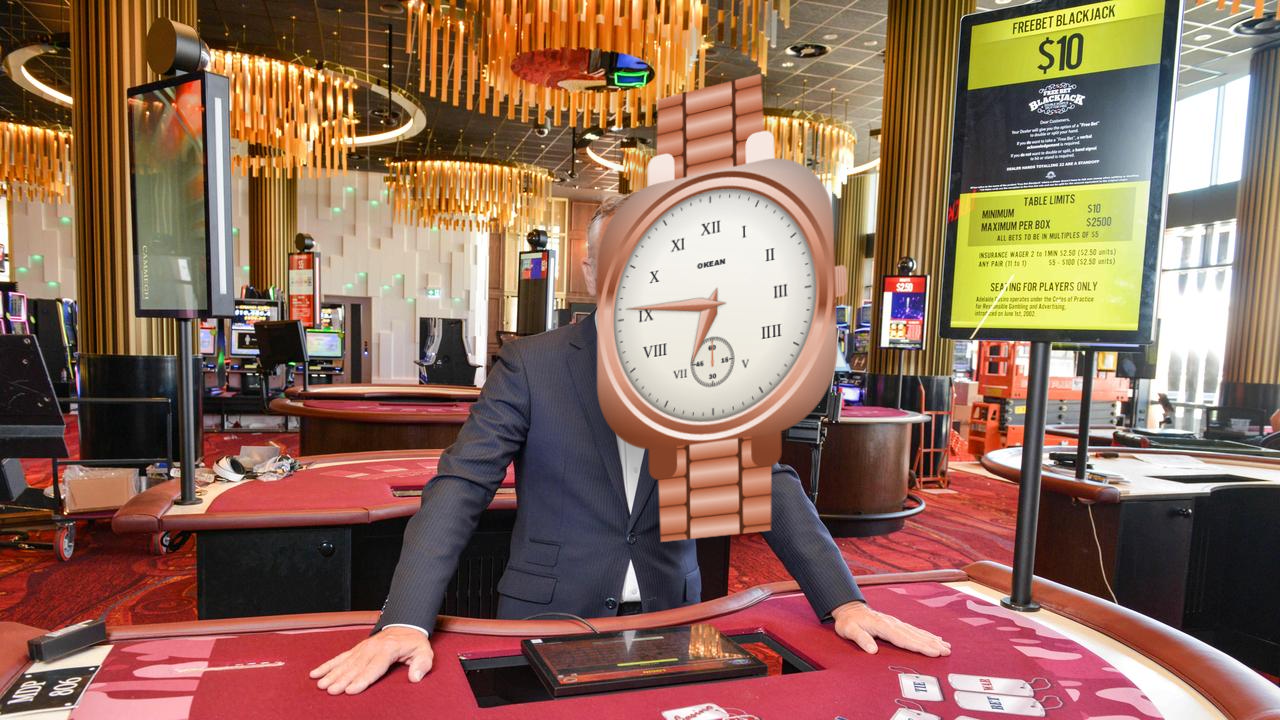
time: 6:46
